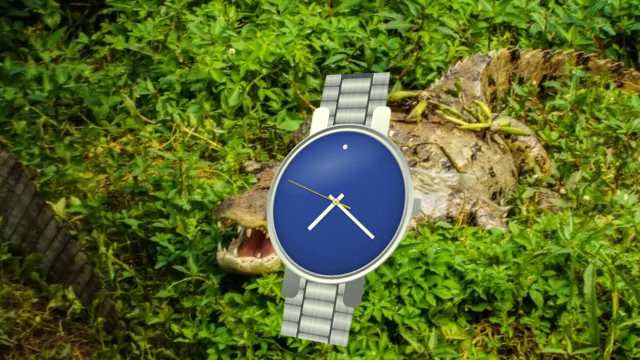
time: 7:20:48
